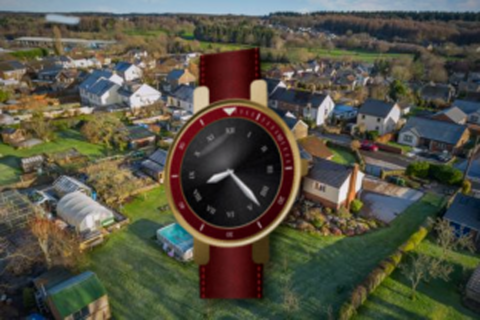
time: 8:23
